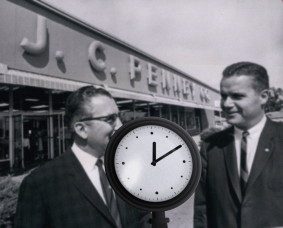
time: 12:10
